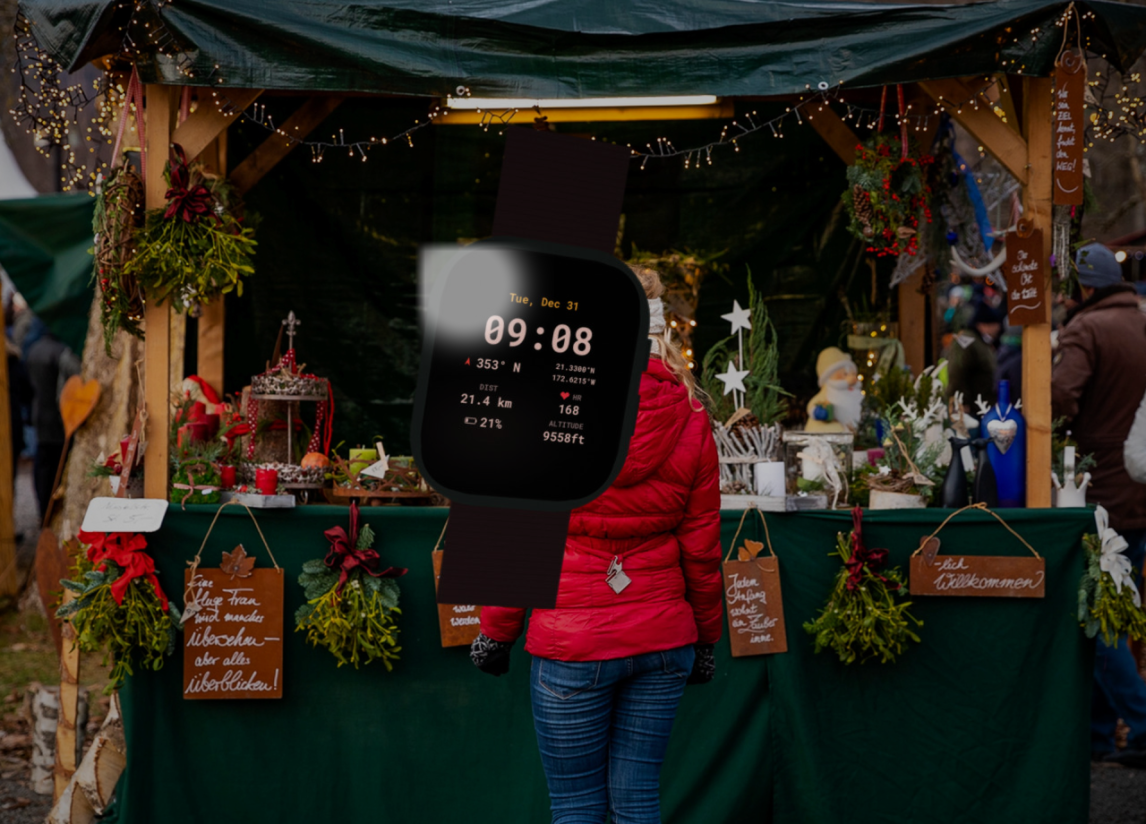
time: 9:08
